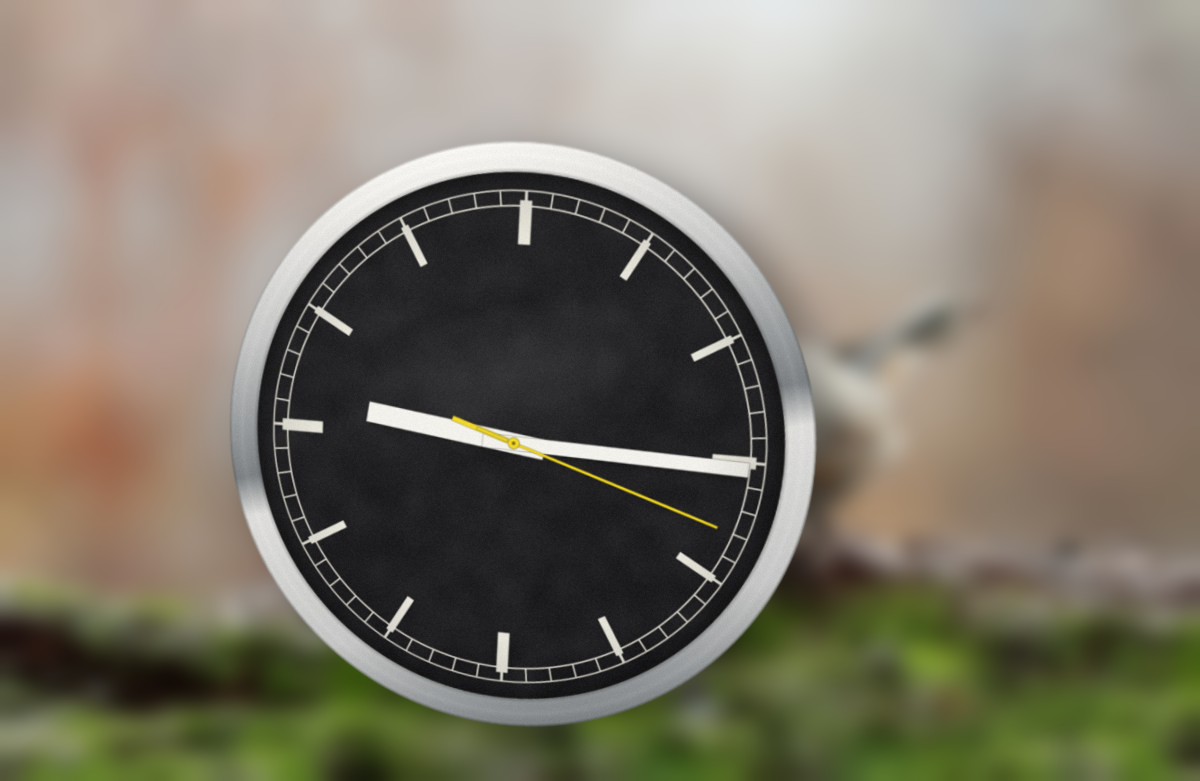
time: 9:15:18
